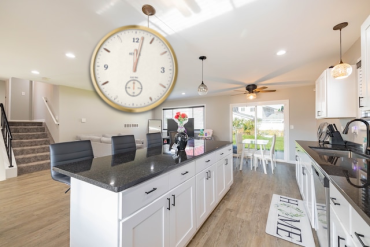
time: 12:02
